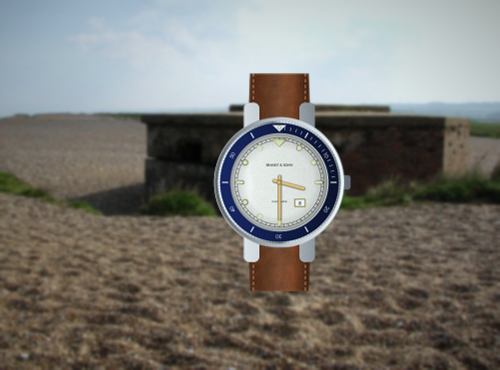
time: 3:30
